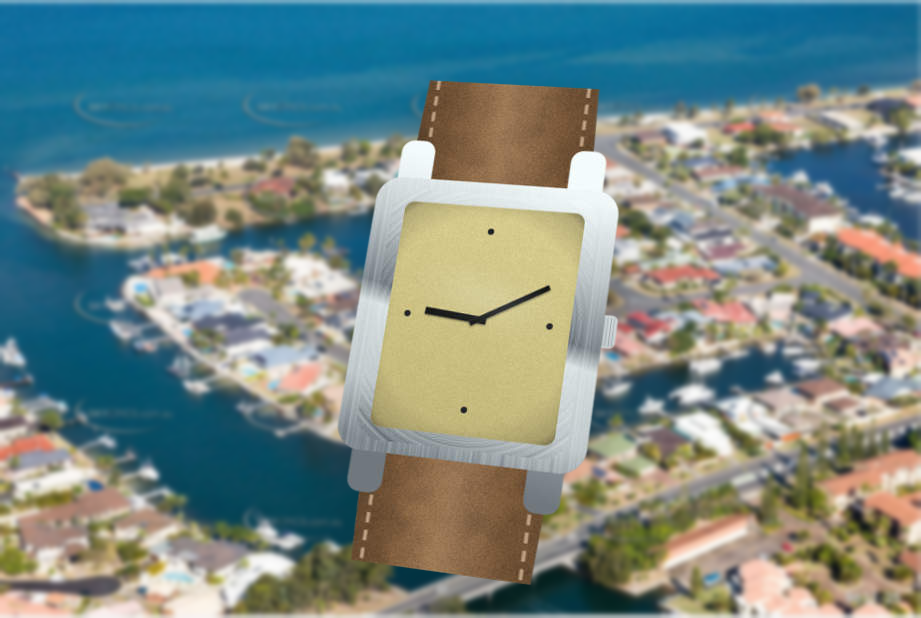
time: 9:10
